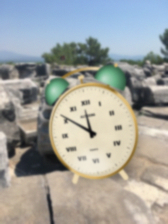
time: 11:51
